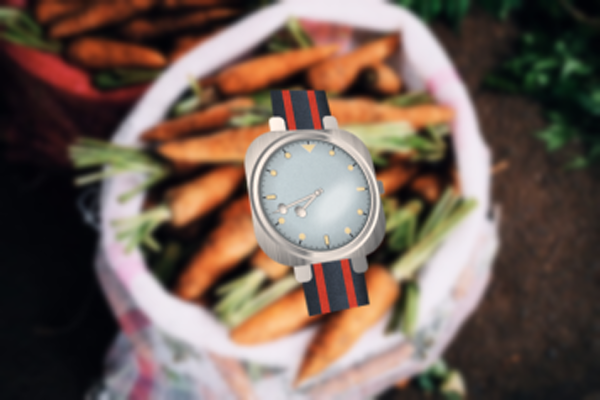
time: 7:42
